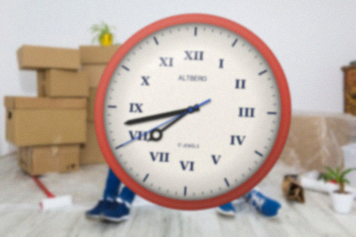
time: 7:42:40
